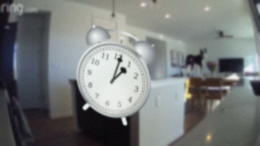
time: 1:01
